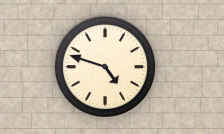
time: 4:48
